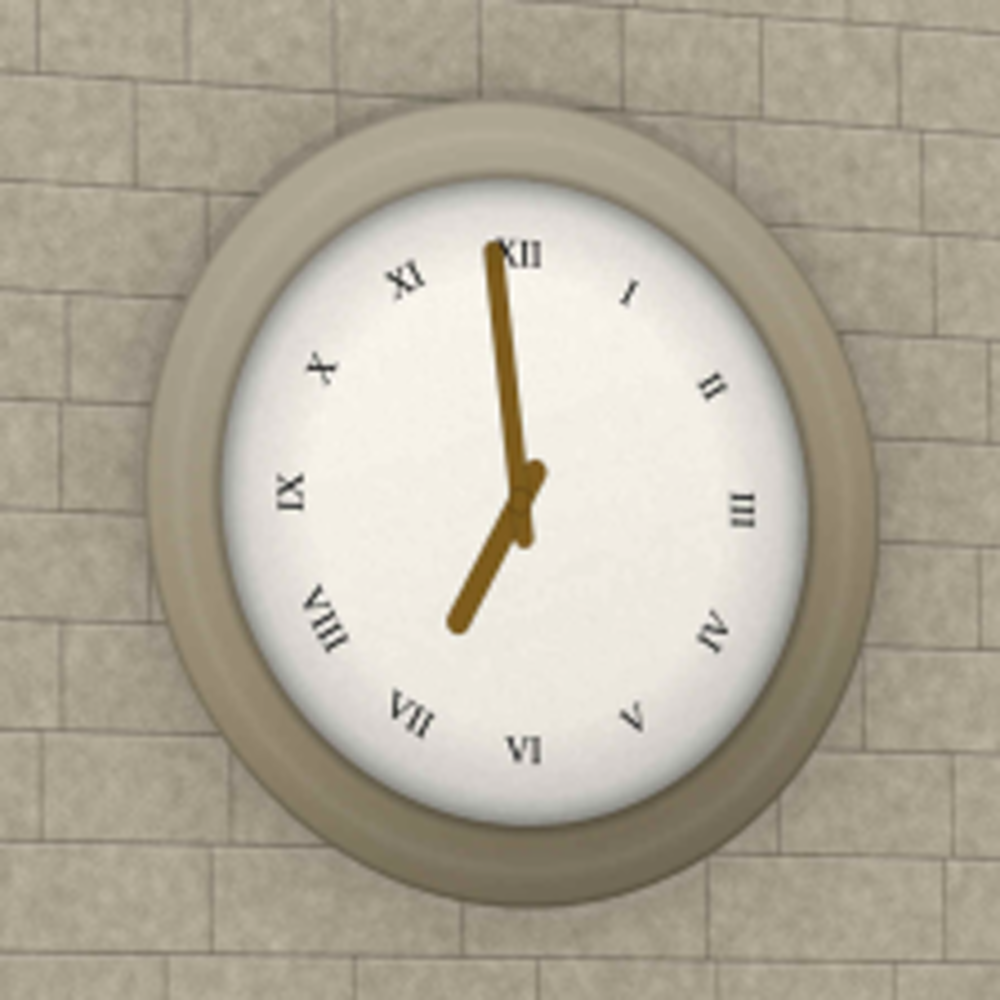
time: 6:59
